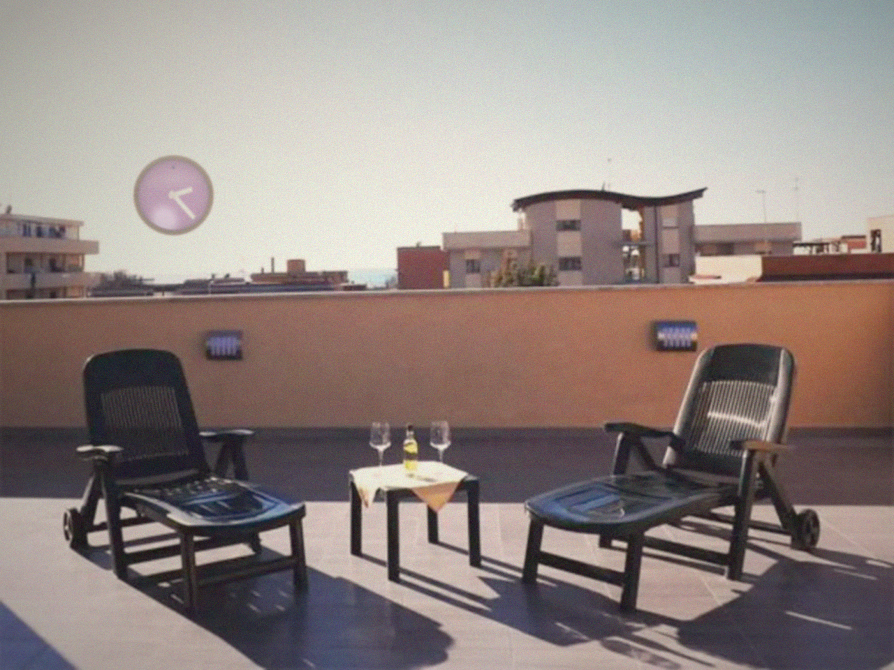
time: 2:23
